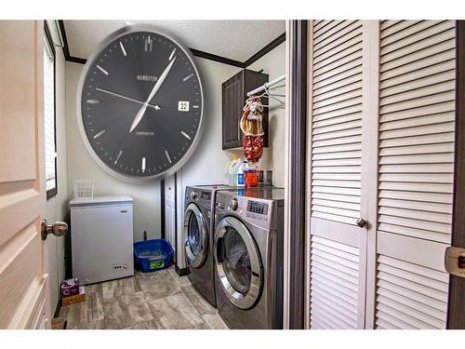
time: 7:05:47
